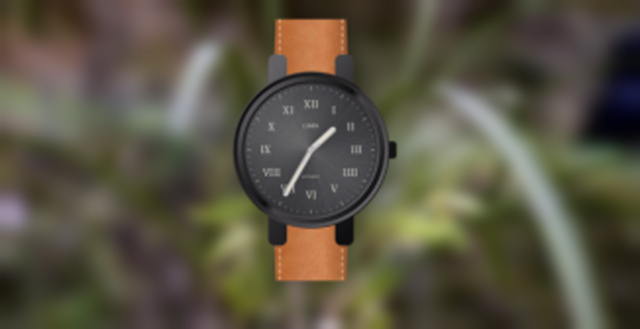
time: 1:35
